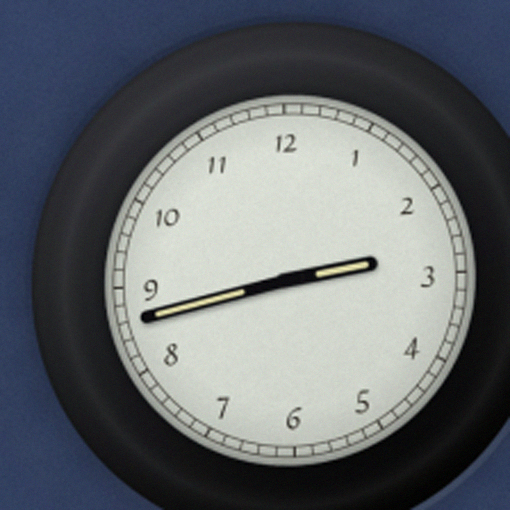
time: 2:43
